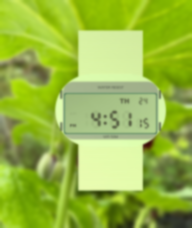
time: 4:51
